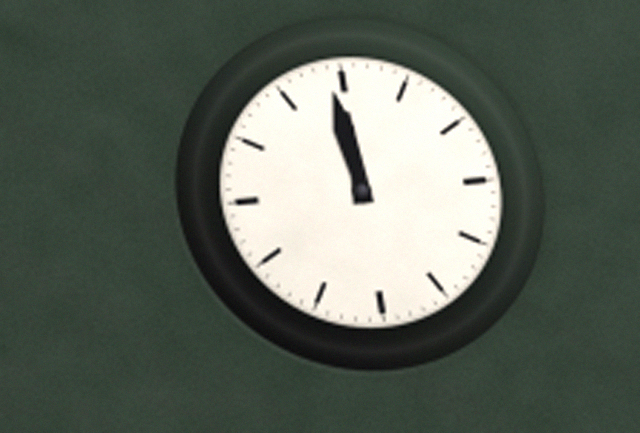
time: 11:59
